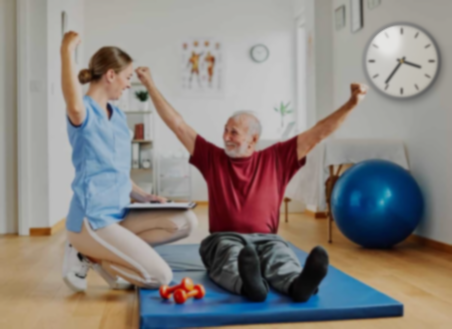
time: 3:36
